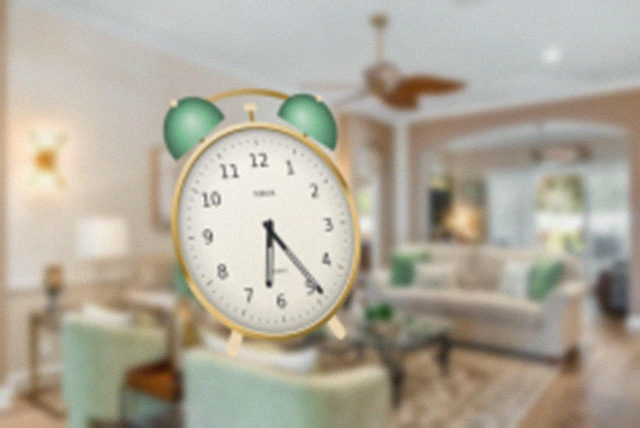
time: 6:24
